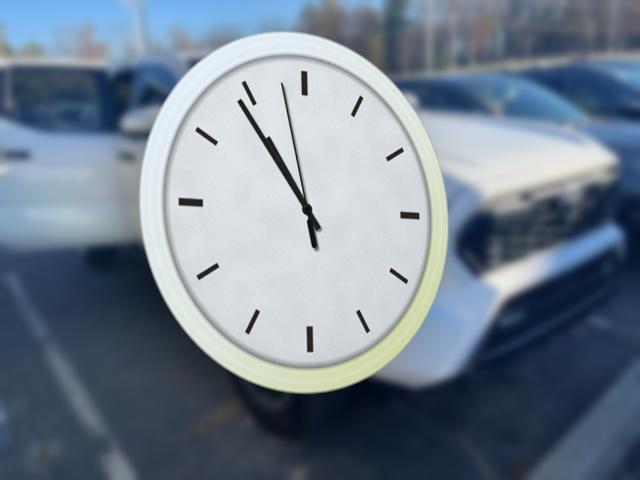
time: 10:53:58
